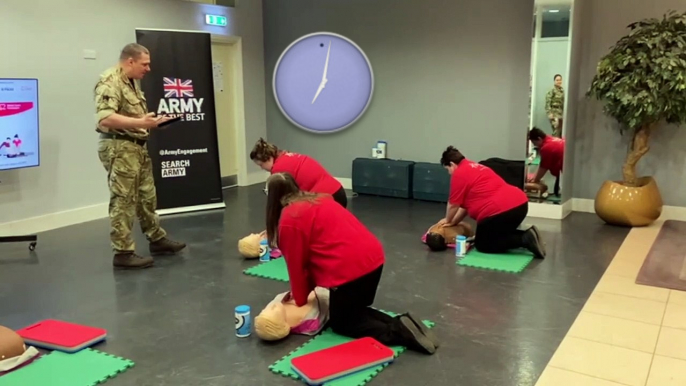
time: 7:02
